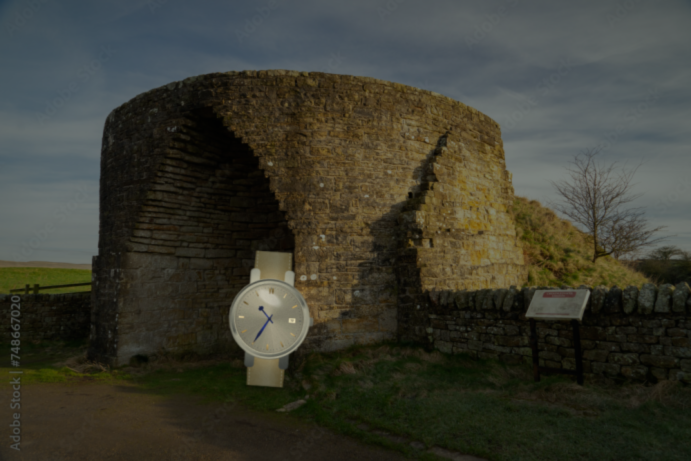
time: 10:35
